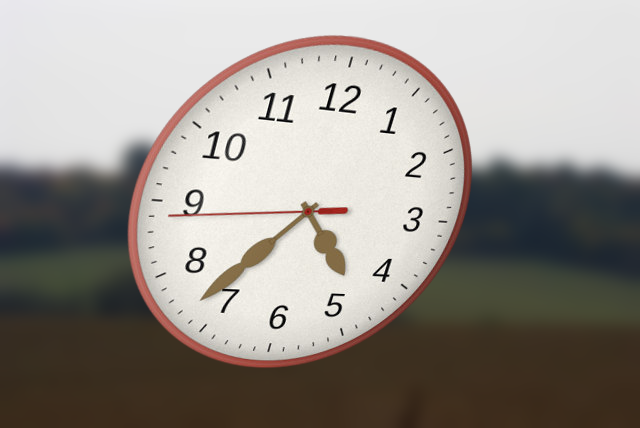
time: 4:36:44
